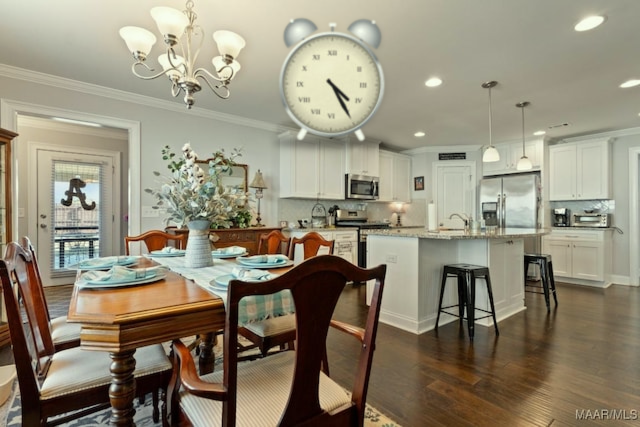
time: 4:25
